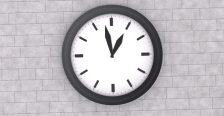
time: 12:58
